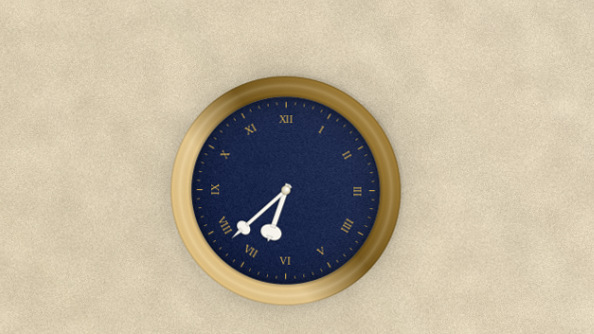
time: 6:38
